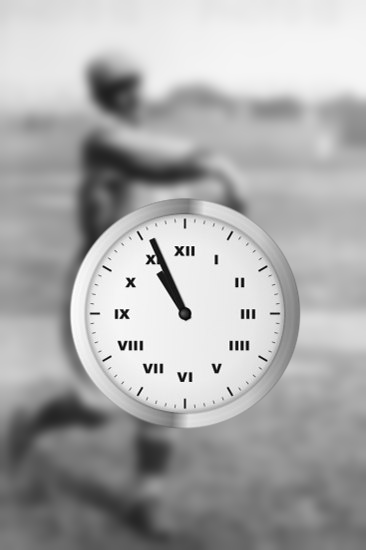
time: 10:56
